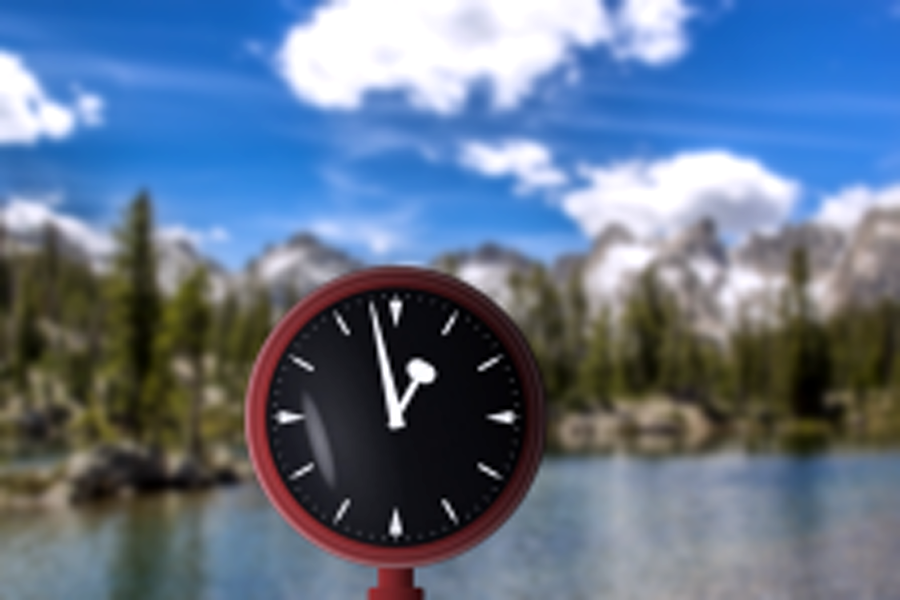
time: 12:58
